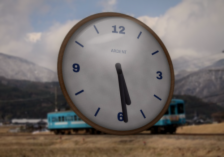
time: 5:29
